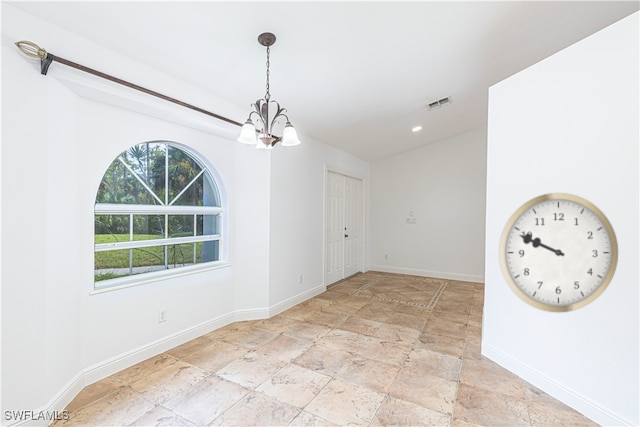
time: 9:49
